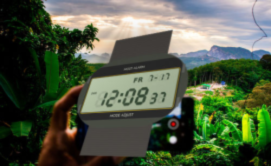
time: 12:08:37
